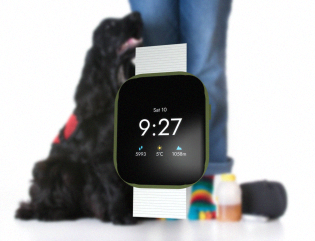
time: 9:27
